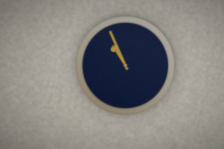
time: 10:56
